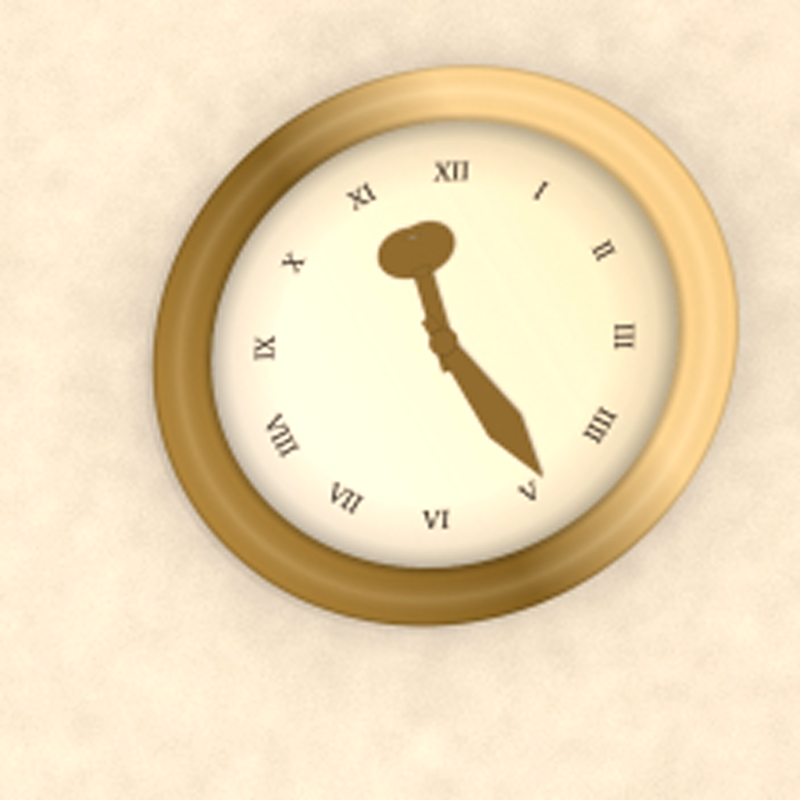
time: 11:24
